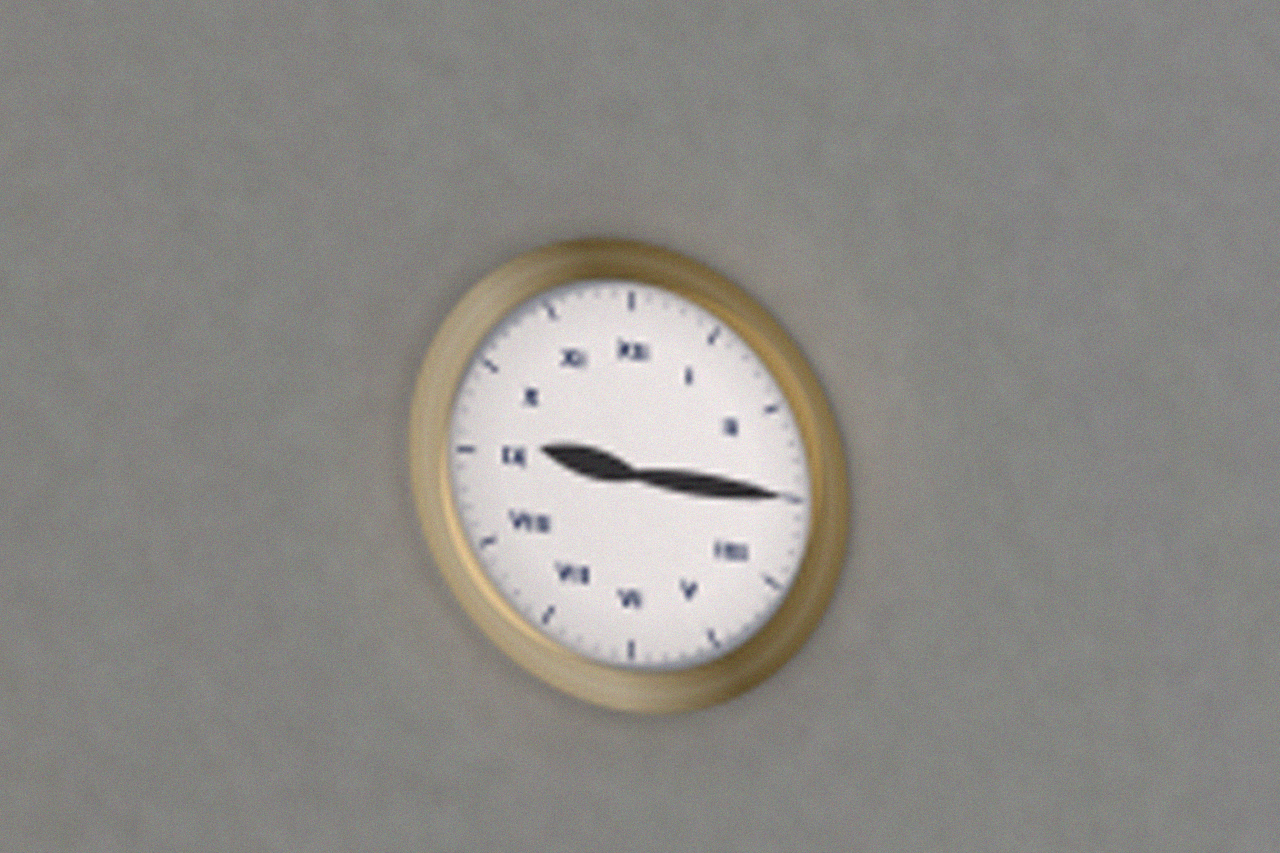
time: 9:15
